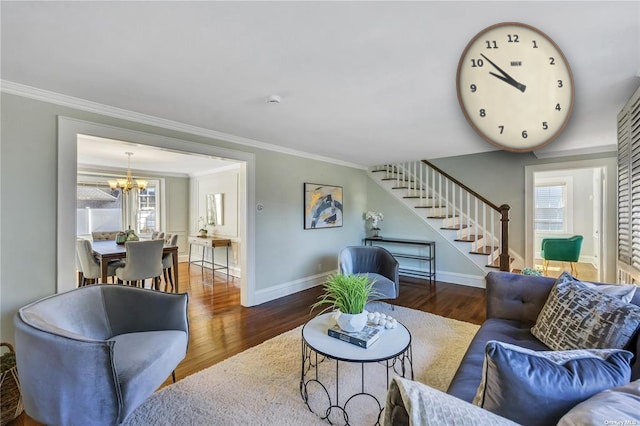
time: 9:52
